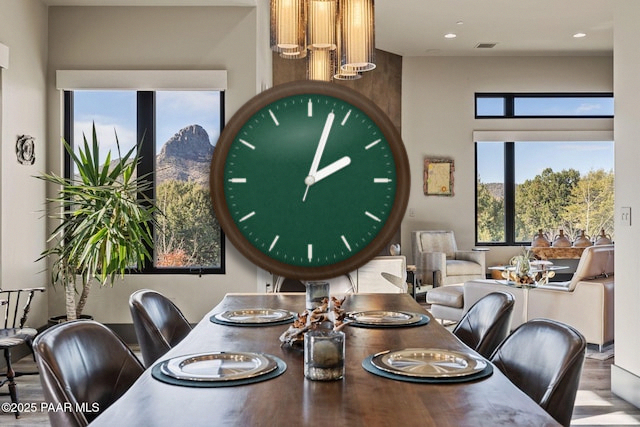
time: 2:03:03
